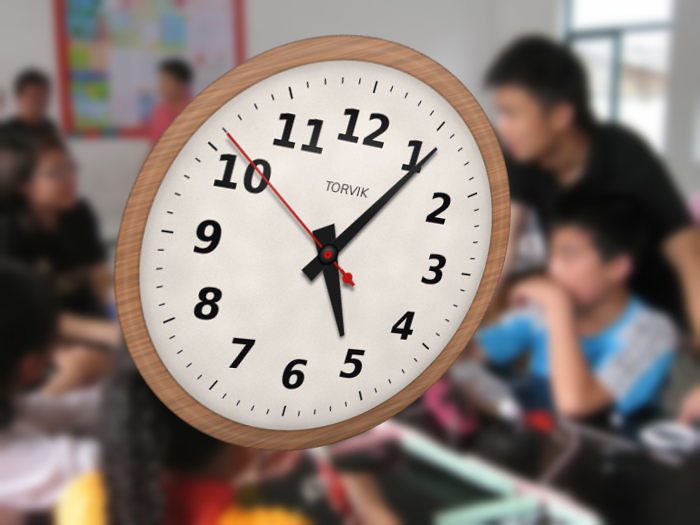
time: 5:05:51
